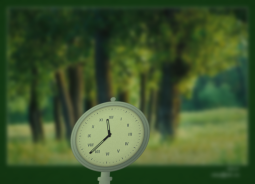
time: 11:37
